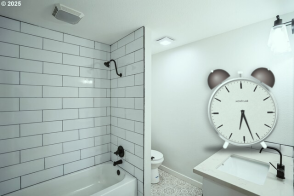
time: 6:27
